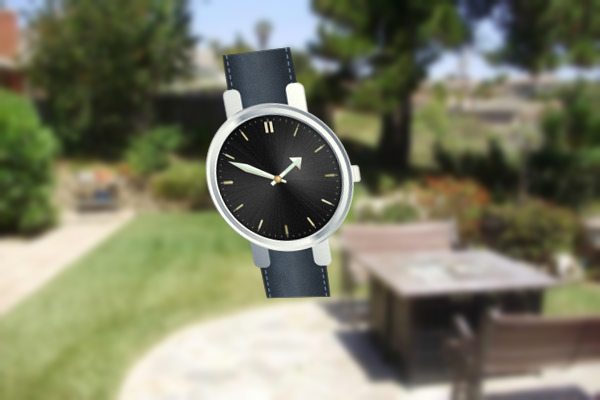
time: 1:49
